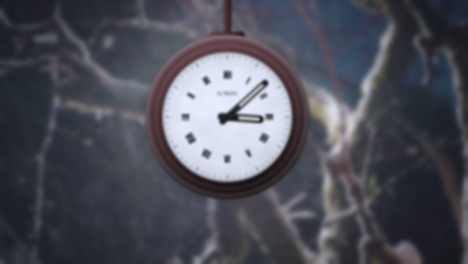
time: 3:08
